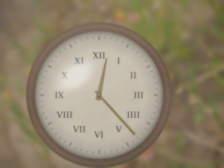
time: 12:23
